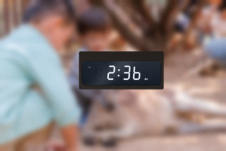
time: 2:36
